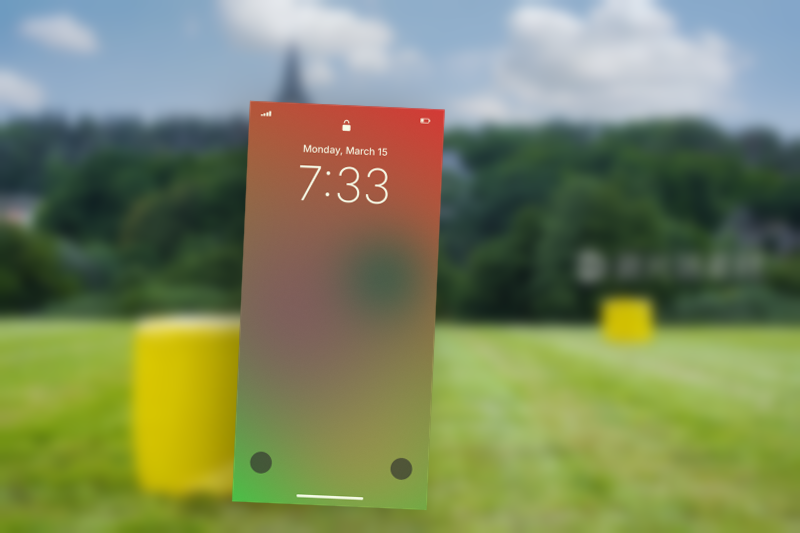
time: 7:33
